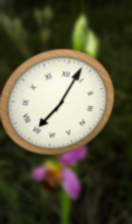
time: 7:03
